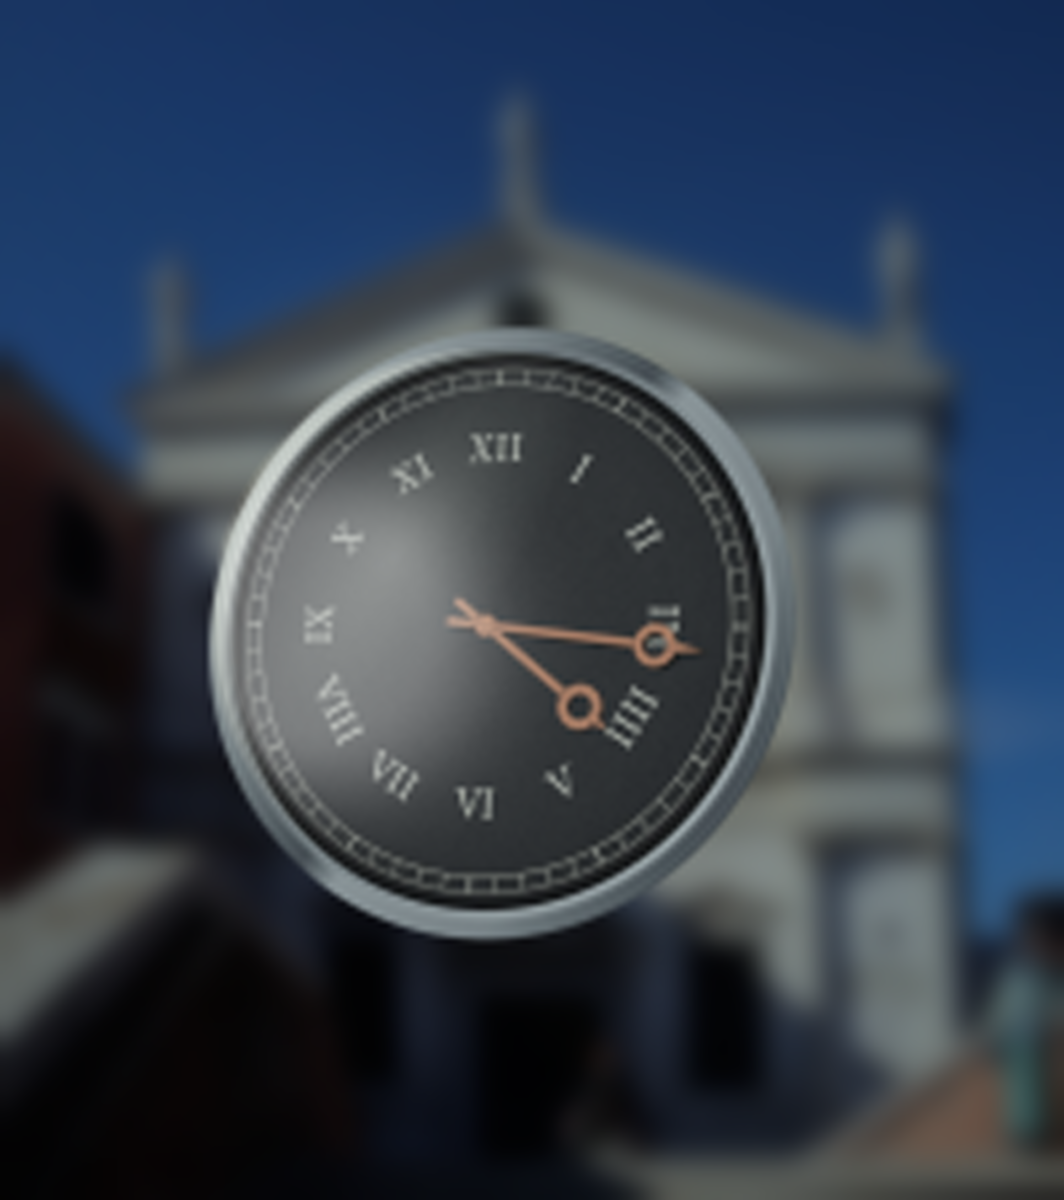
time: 4:16
